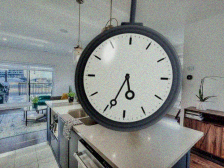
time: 5:34
